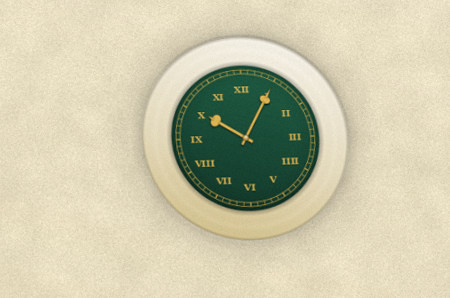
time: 10:05
